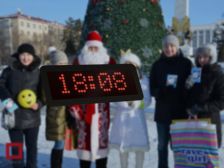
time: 18:08
